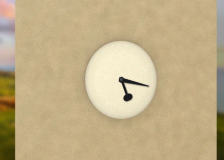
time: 5:17
